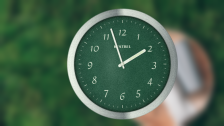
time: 1:57
